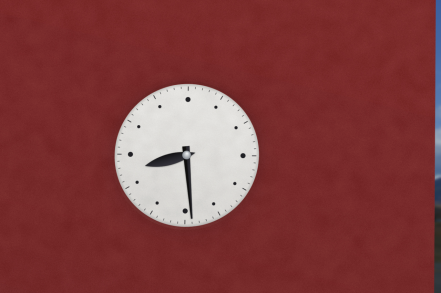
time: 8:29
